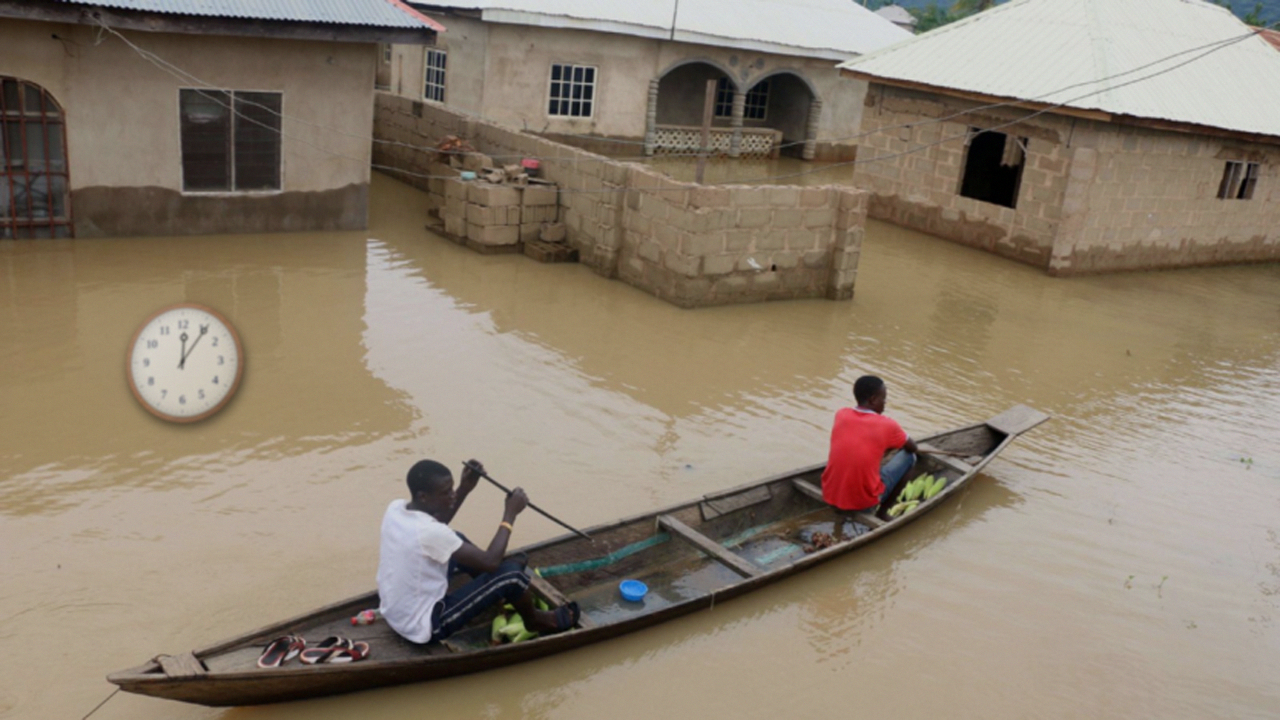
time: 12:06
